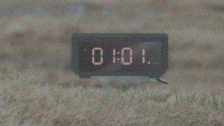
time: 1:01
